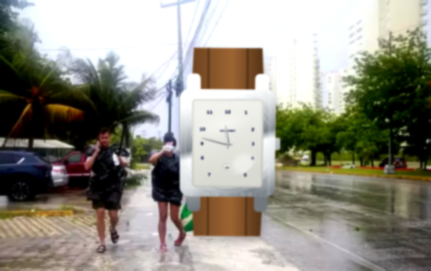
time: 11:47
